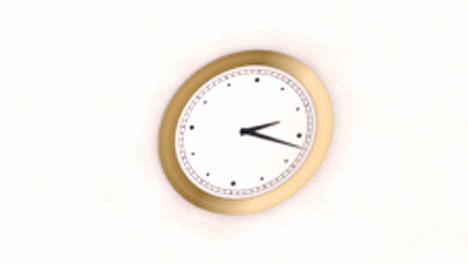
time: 2:17
